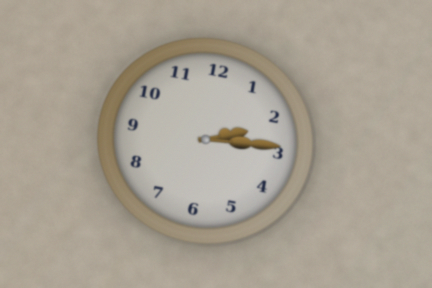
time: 2:14
